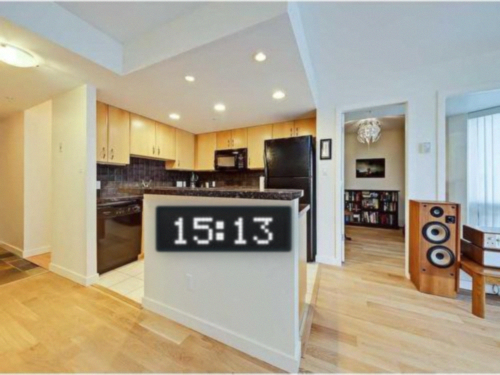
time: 15:13
